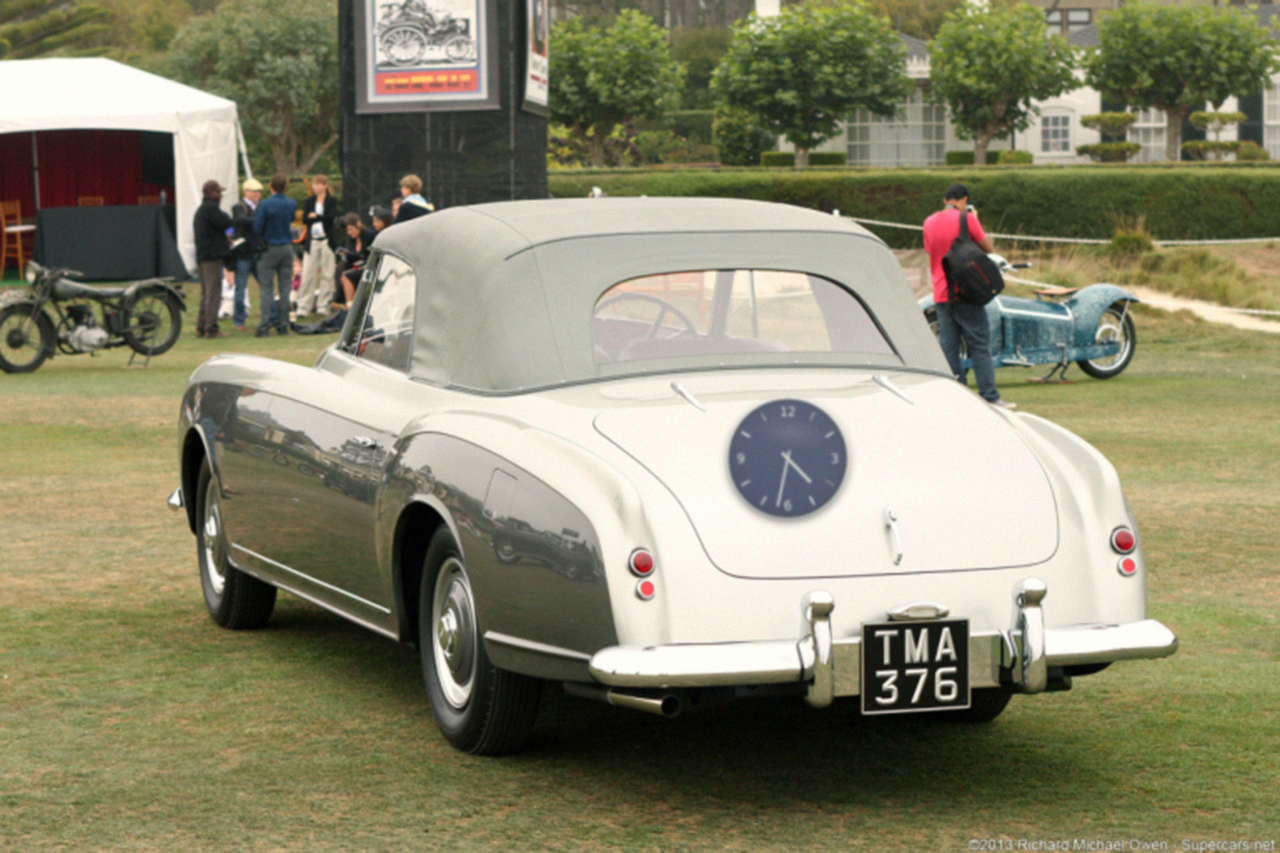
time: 4:32
